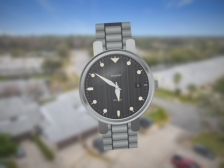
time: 5:51
